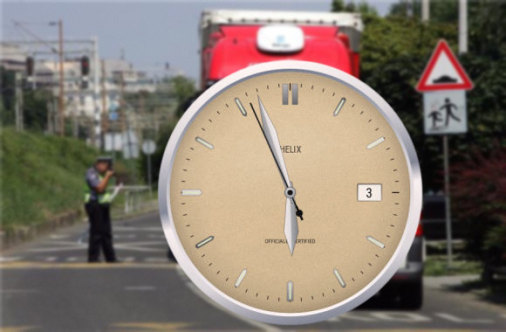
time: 5:56:56
